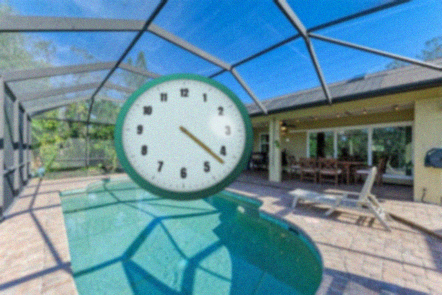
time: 4:22
